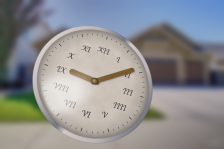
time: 9:09
